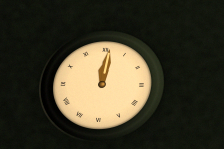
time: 12:01
